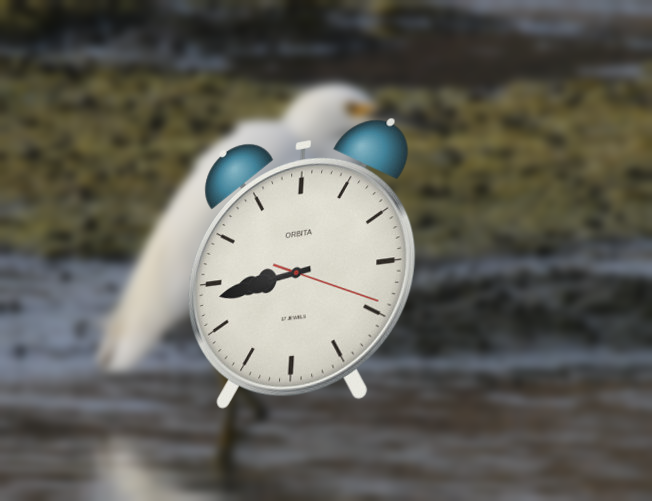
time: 8:43:19
